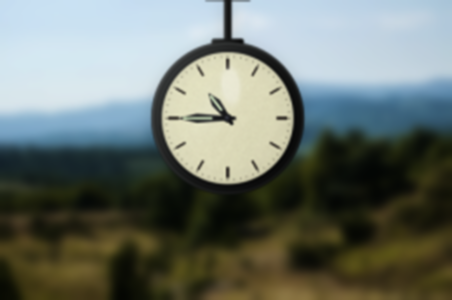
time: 10:45
